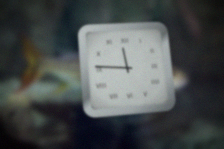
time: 11:46
